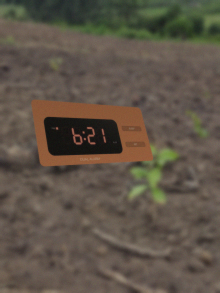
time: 6:21
